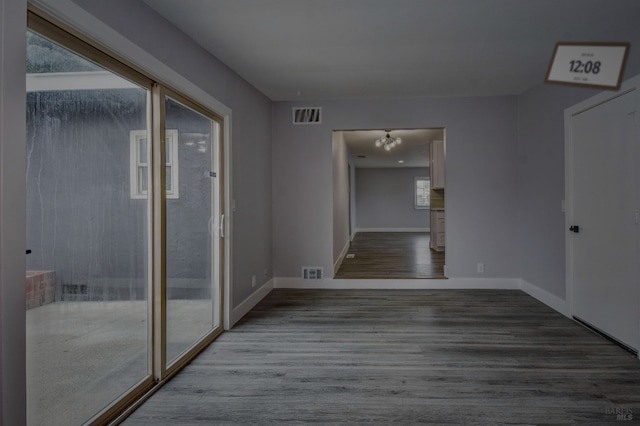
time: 12:08
